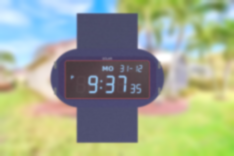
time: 9:37
